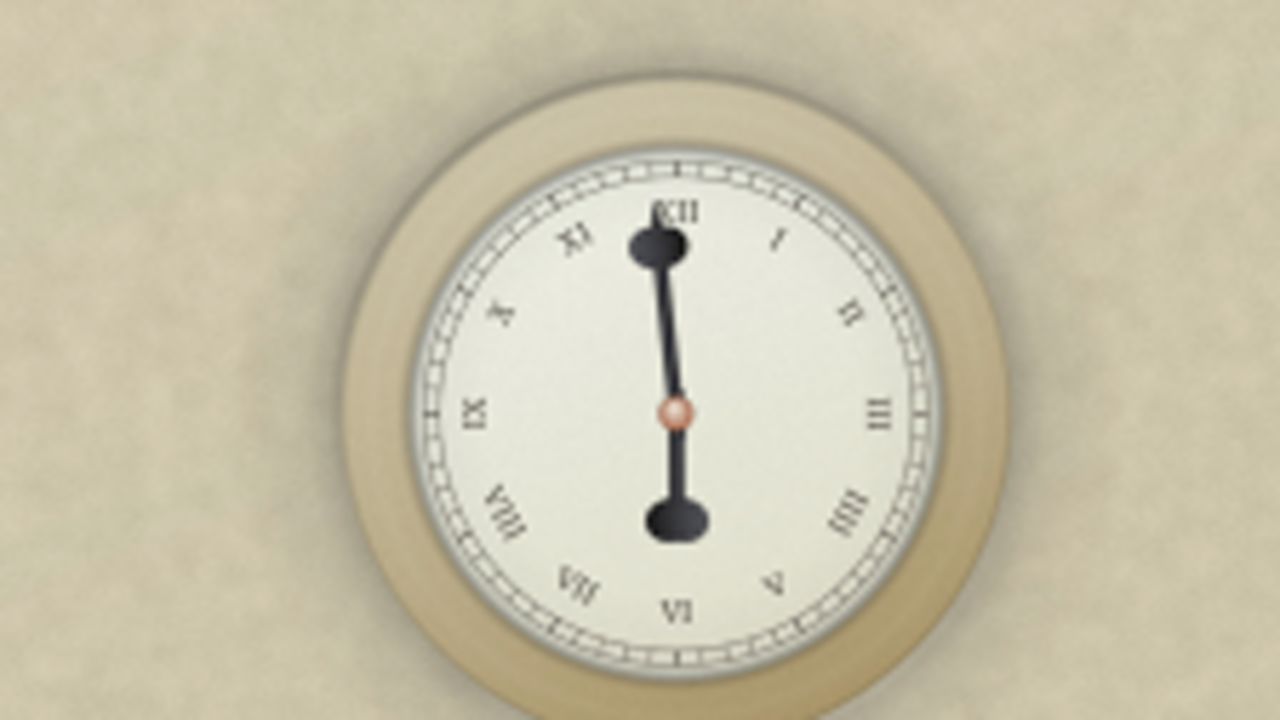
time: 5:59
